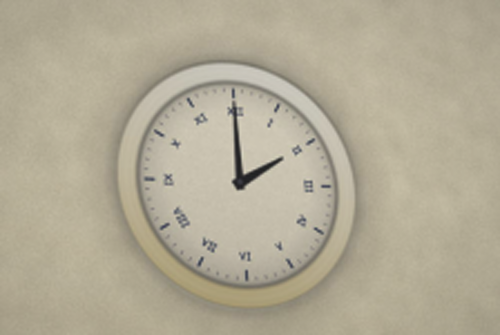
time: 2:00
